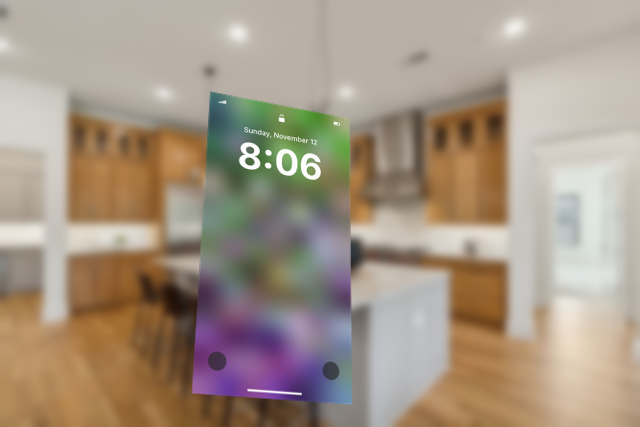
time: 8:06
